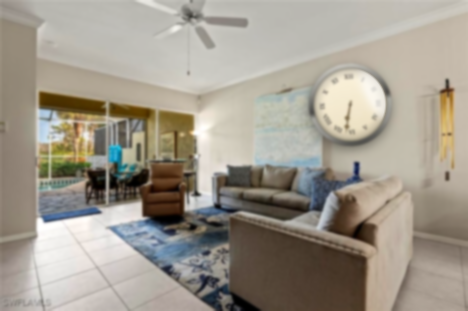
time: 6:32
